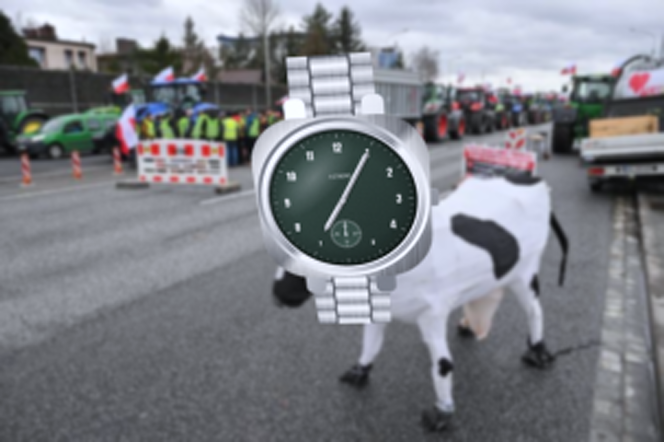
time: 7:05
